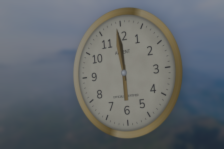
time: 5:59
